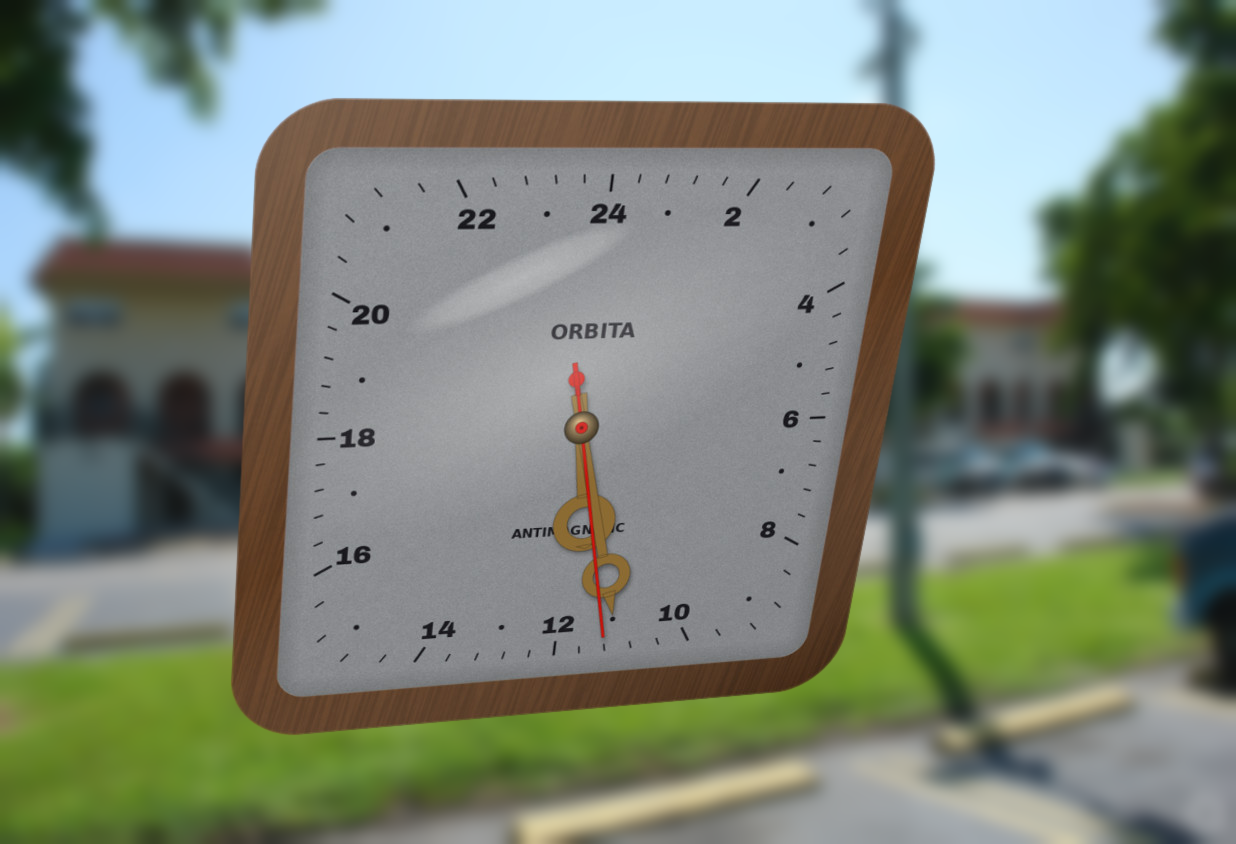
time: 11:27:28
